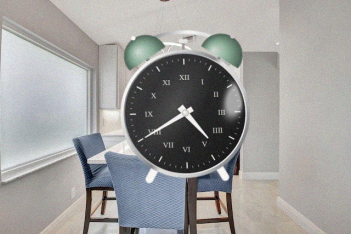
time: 4:40
